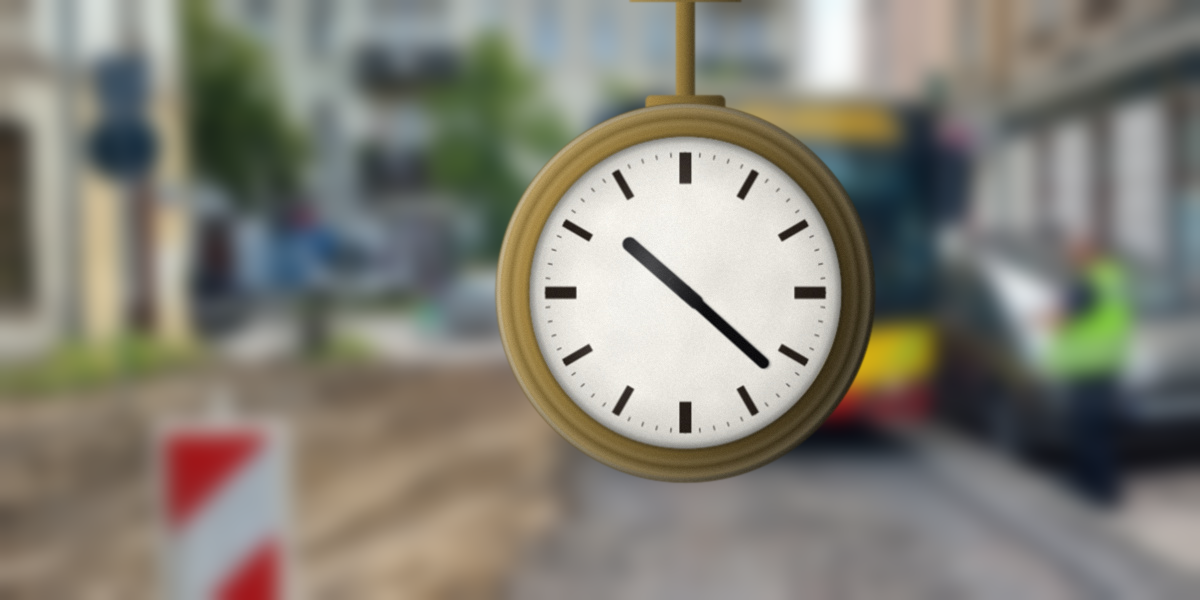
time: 10:22
